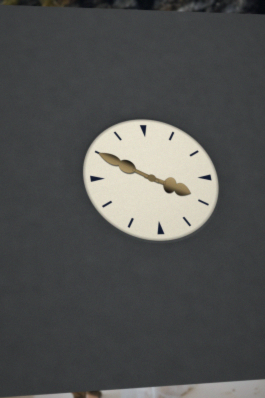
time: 3:50
